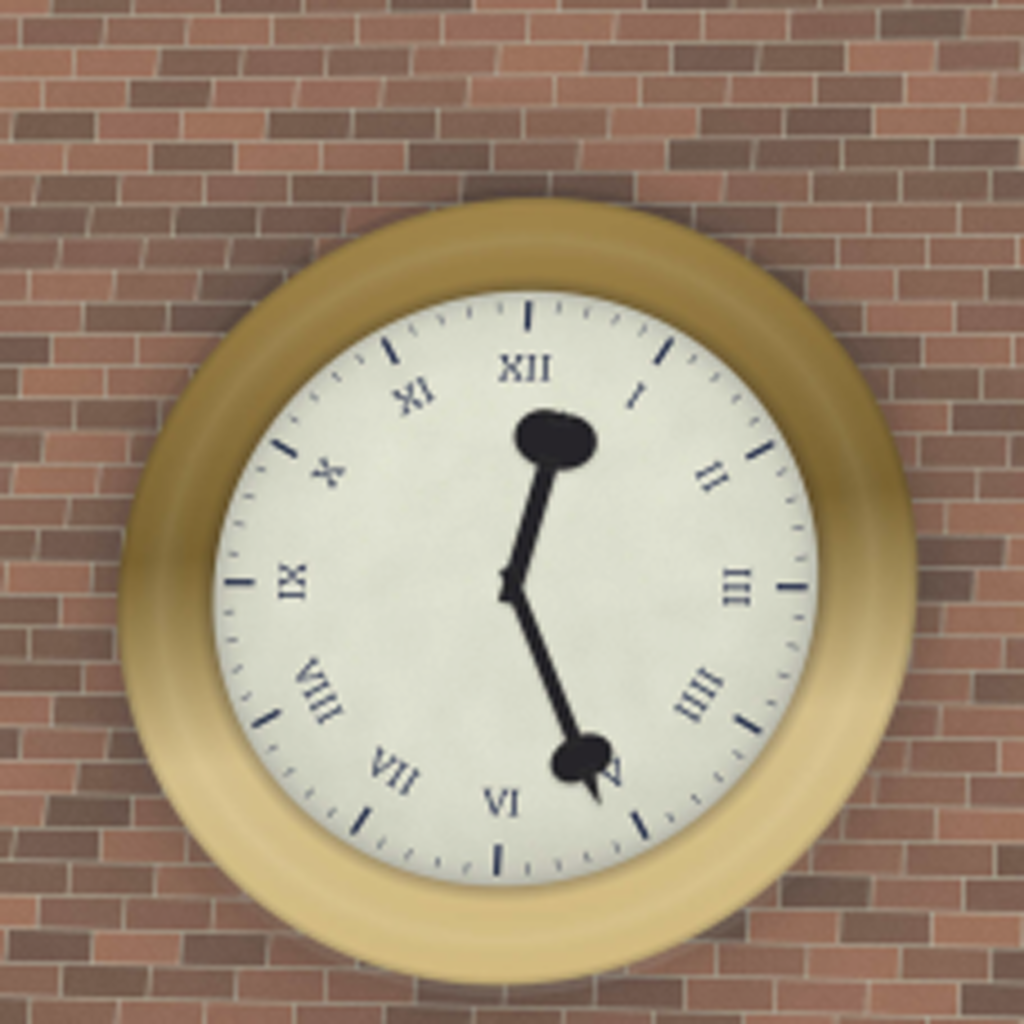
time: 12:26
